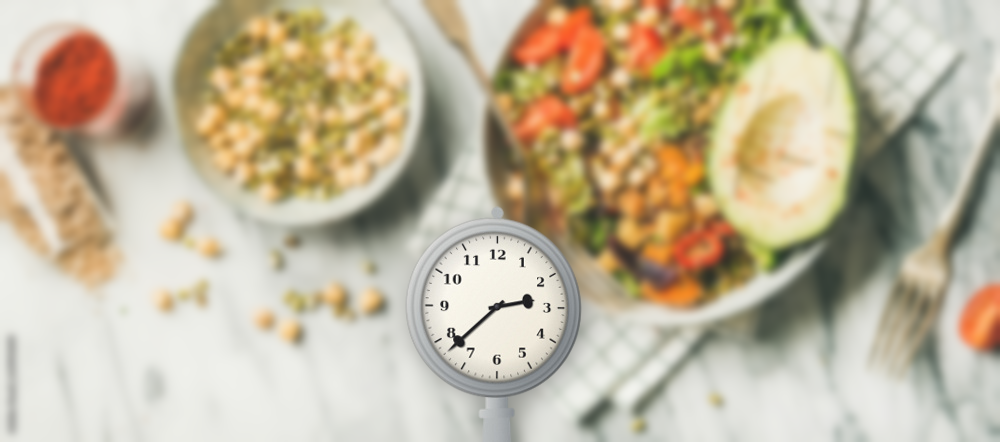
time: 2:38
